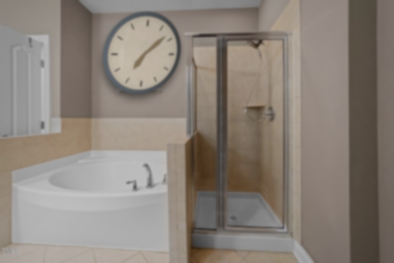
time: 7:08
